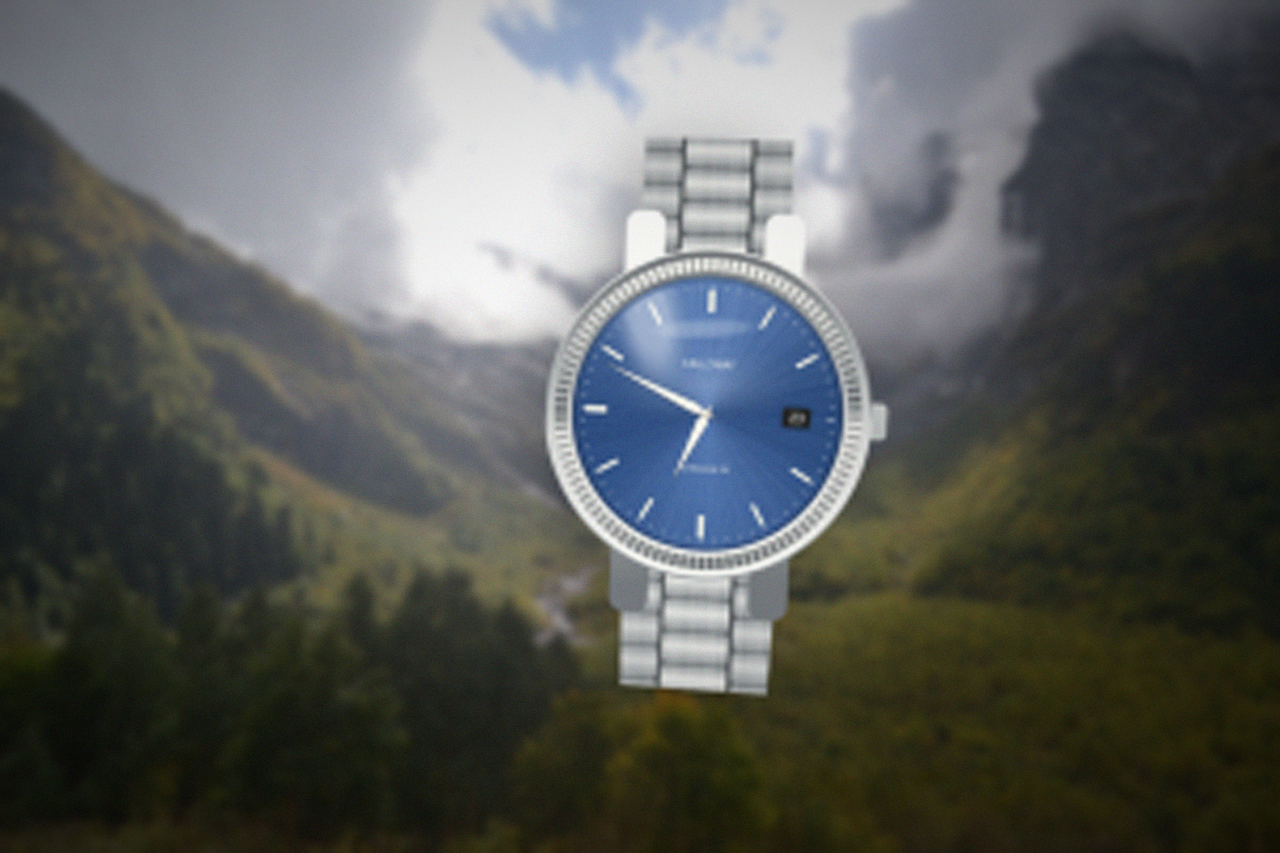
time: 6:49
